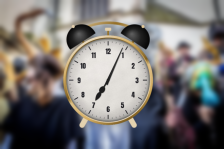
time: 7:04
